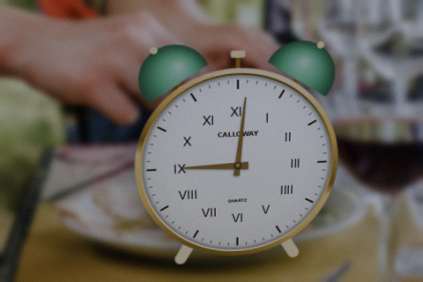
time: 9:01
